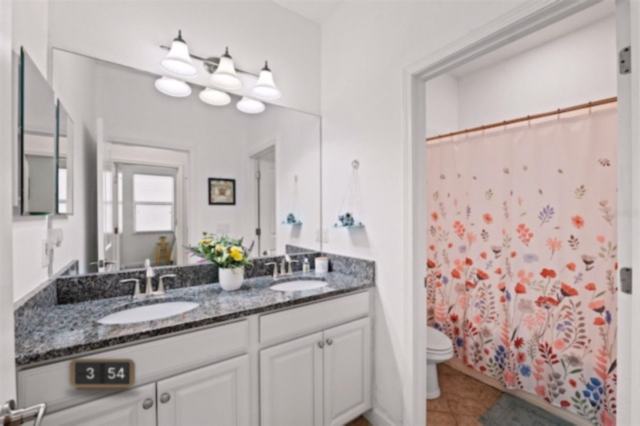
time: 3:54
